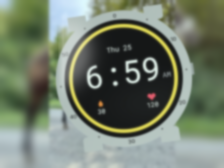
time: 6:59
